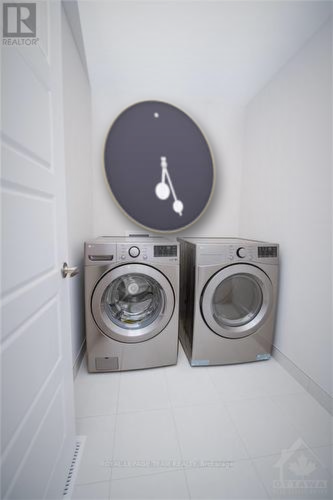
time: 6:28
